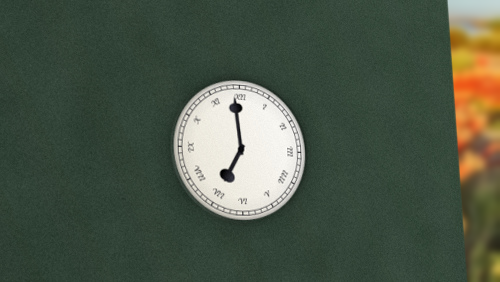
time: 6:59
